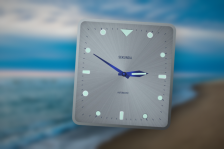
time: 2:50
